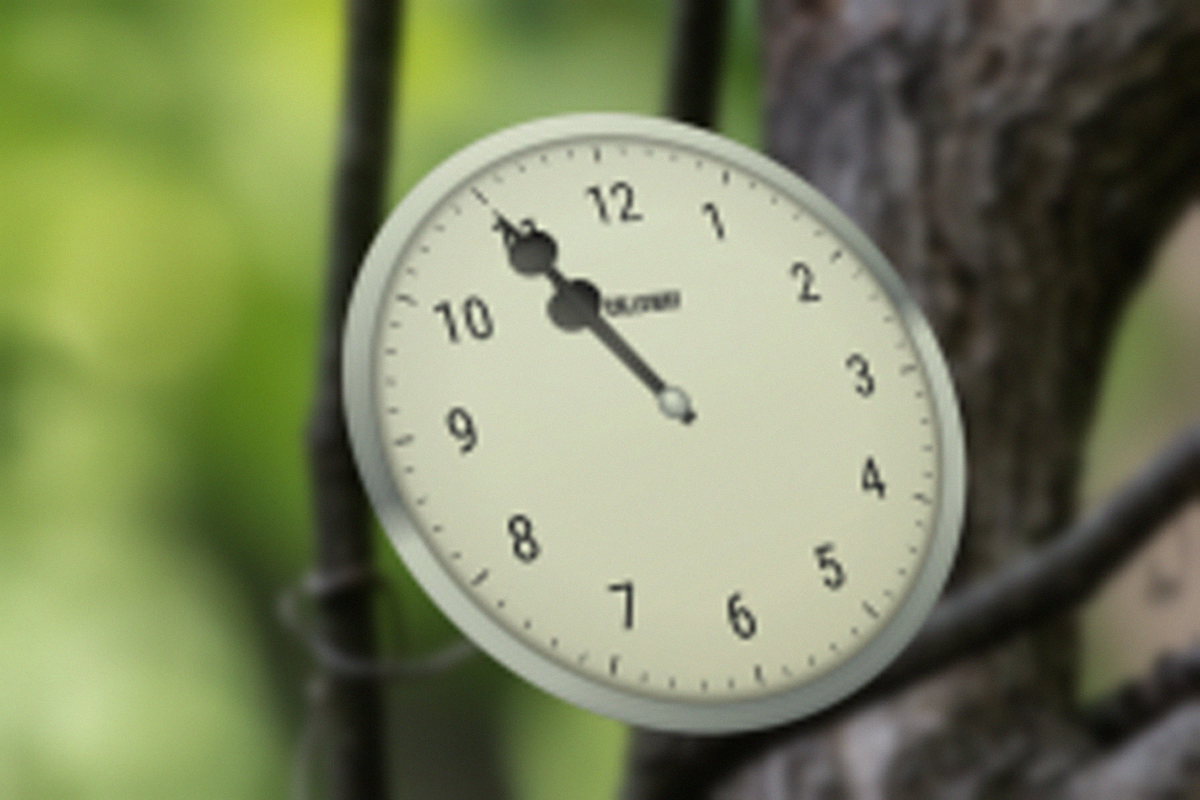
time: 10:55
